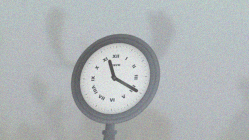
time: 11:20
